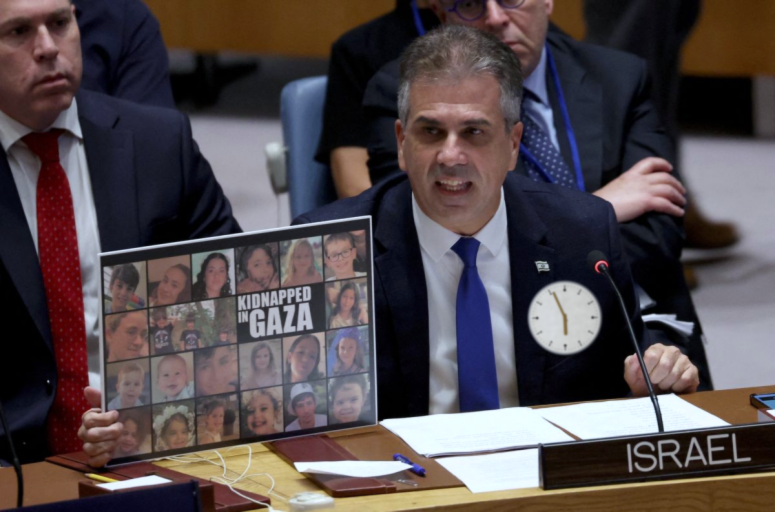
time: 5:56
